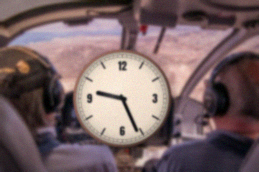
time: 9:26
